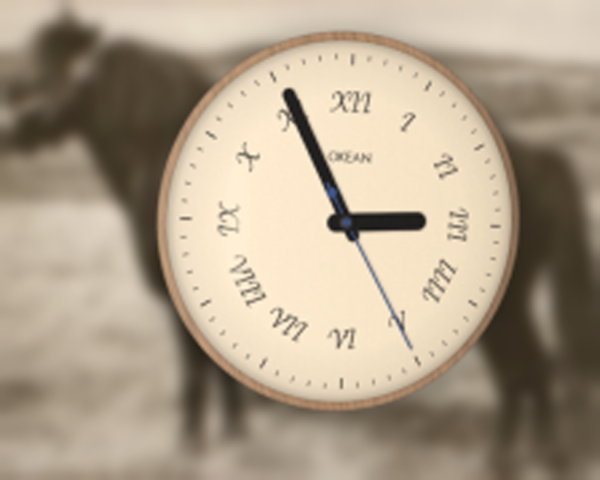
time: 2:55:25
